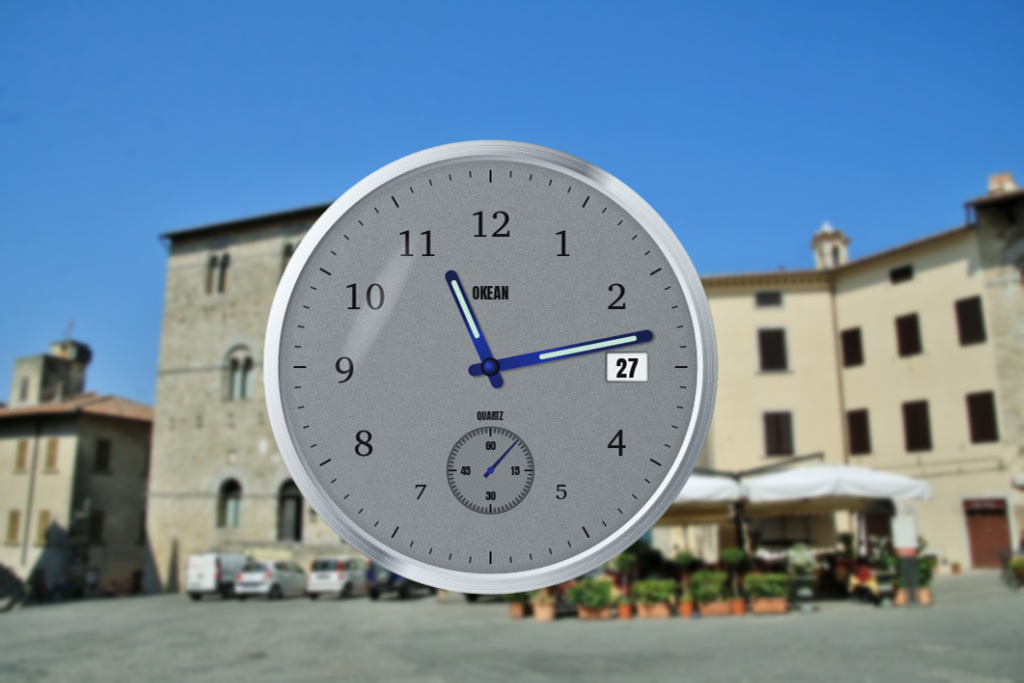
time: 11:13:07
